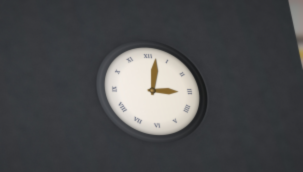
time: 3:02
